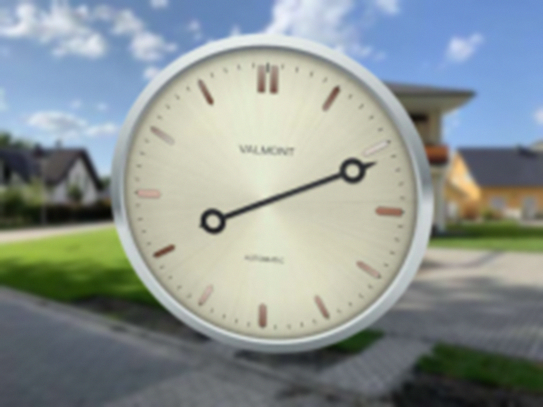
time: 8:11
